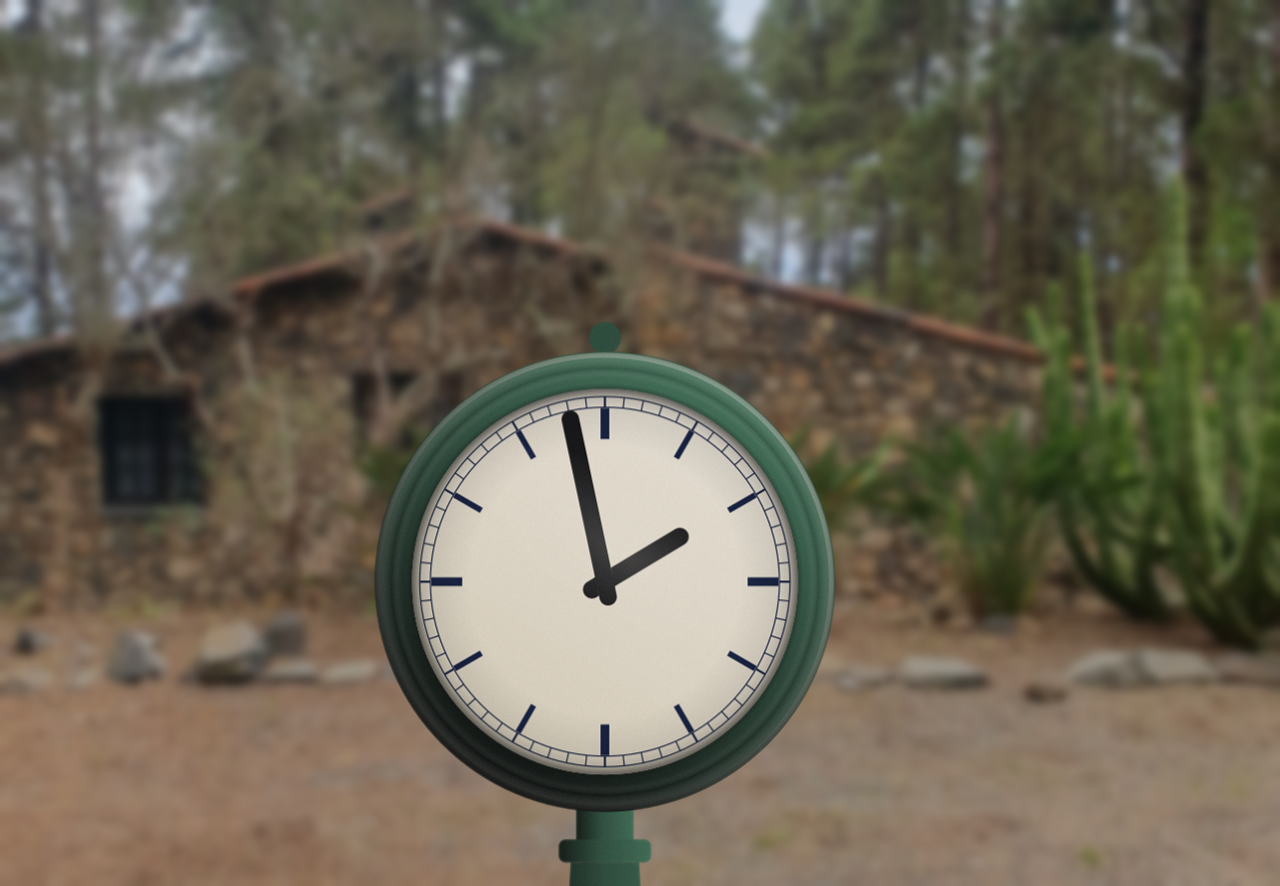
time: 1:58
